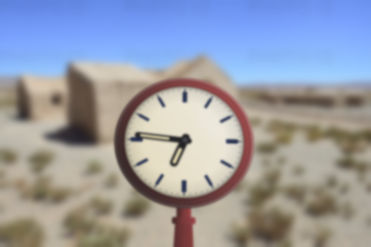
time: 6:46
